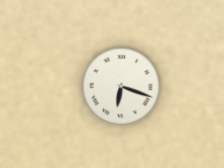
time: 6:18
